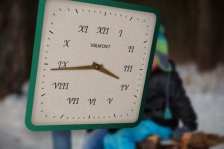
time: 3:44
